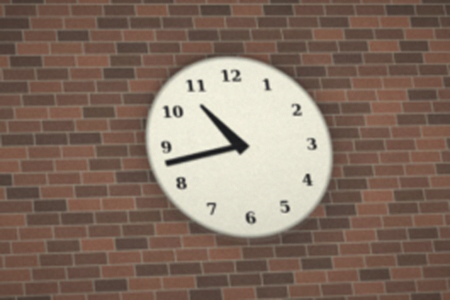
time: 10:43
